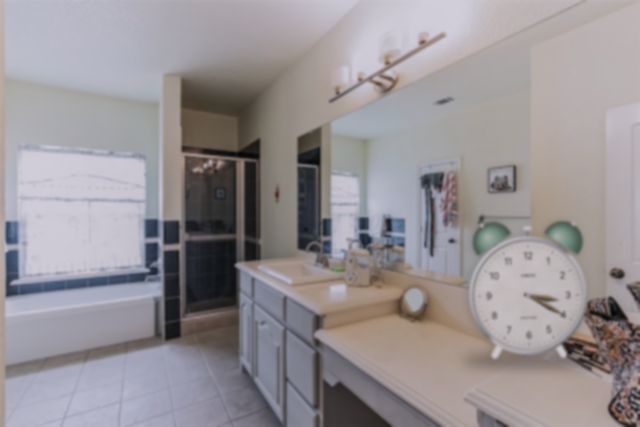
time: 3:20
